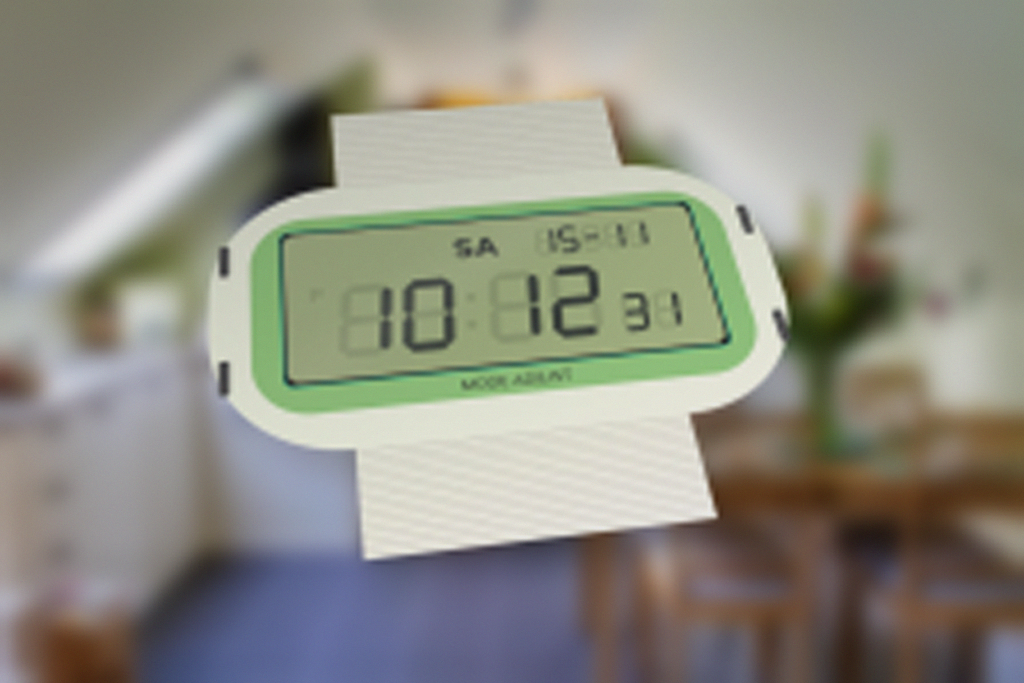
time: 10:12:31
